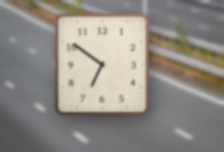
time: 6:51
